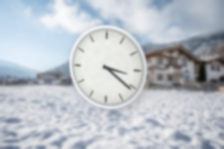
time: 3:21
